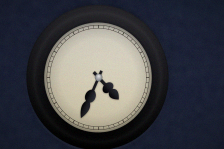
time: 4:34
